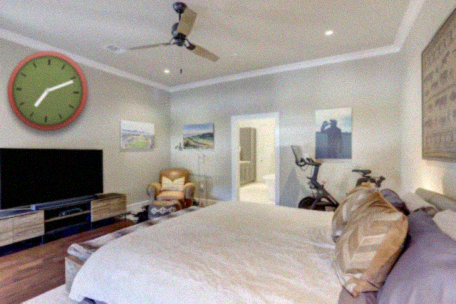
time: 7:11
